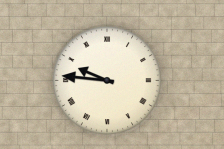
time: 9:46
